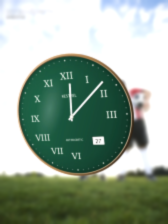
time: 12:08
